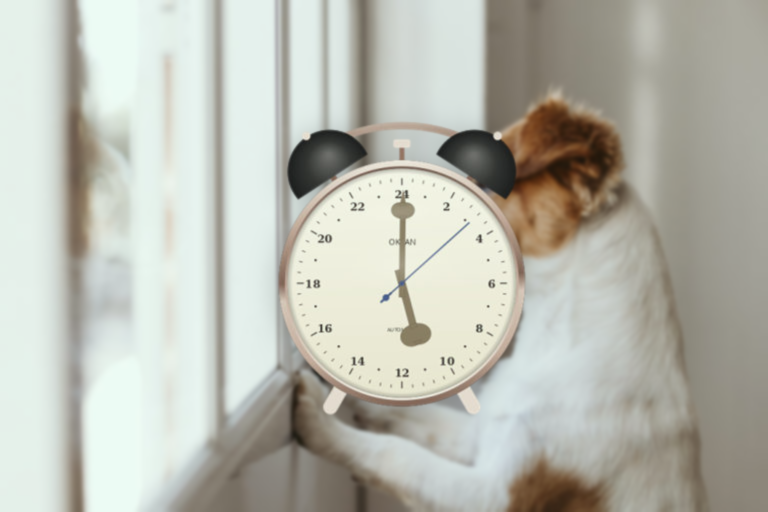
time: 11:00:08
